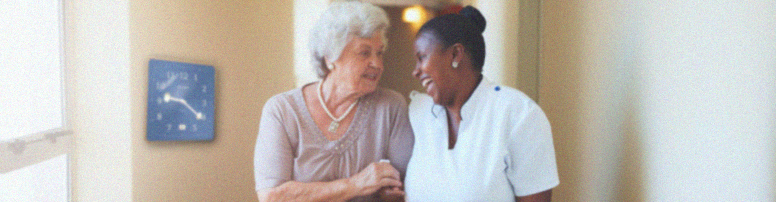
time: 9:21
